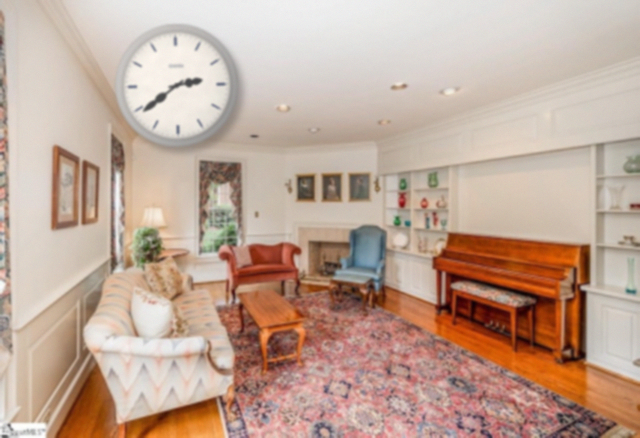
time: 2:39
